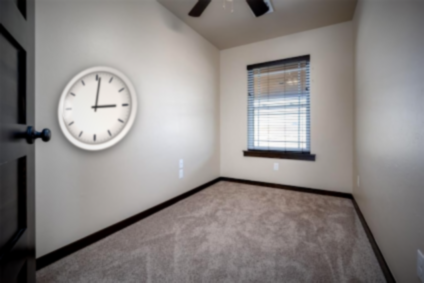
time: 3:01
